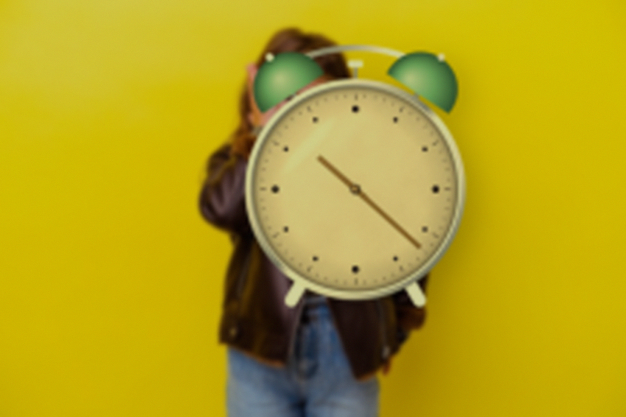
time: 10:22
